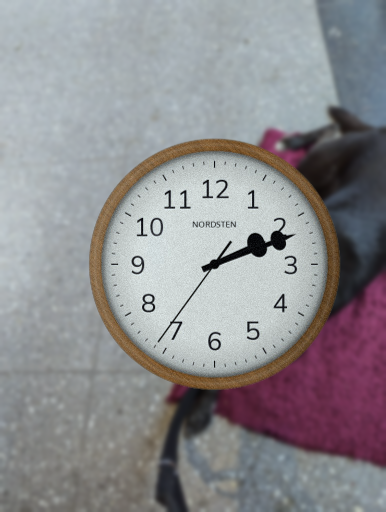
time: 2:11:36
